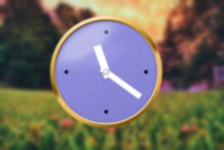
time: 11:21
